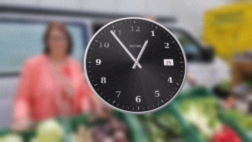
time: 12:54
